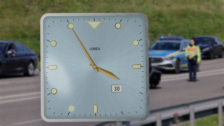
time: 3:55
